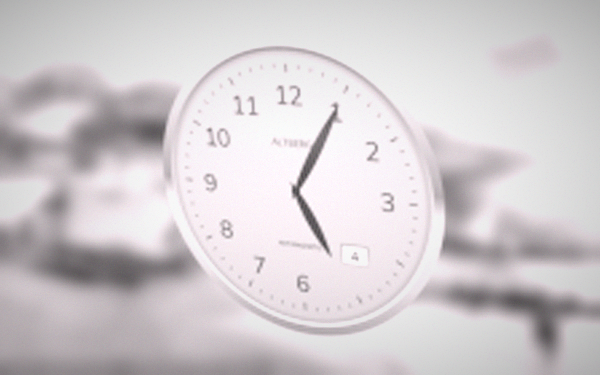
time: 5:05
